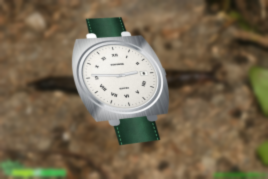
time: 2:46
